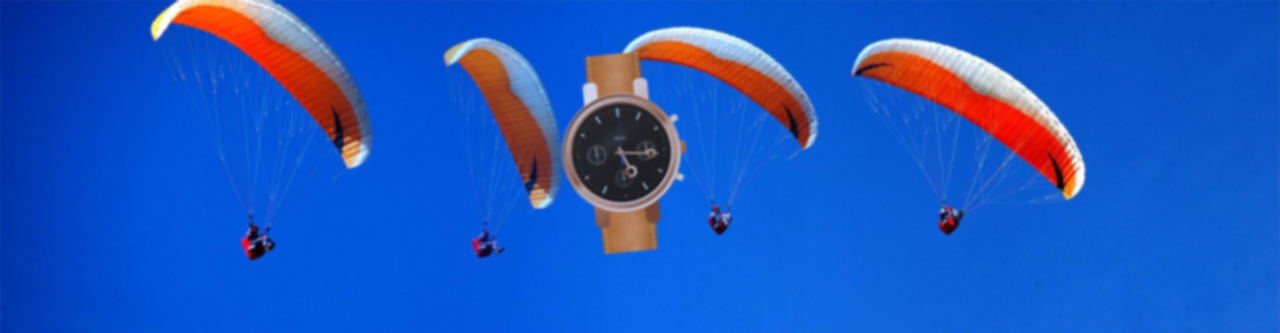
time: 5:16
